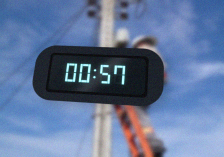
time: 0:57
